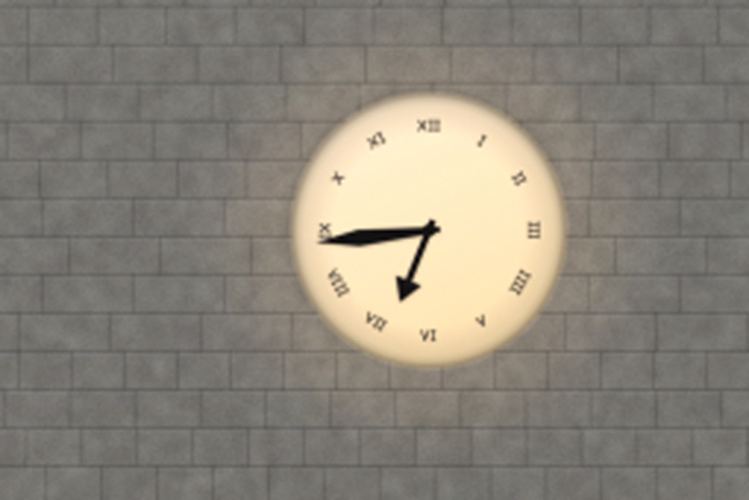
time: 6:44
